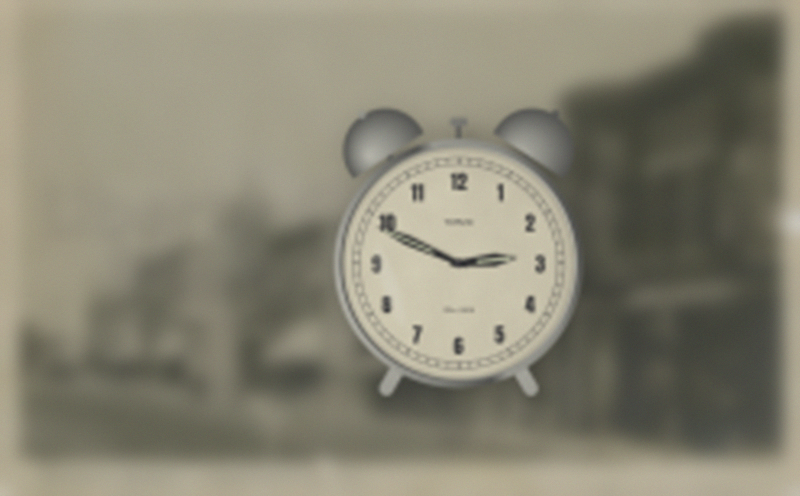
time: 2:49
